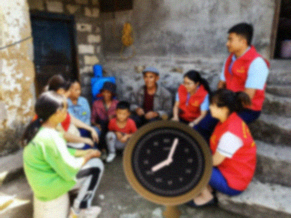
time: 8:04
